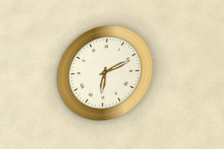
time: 6:11
